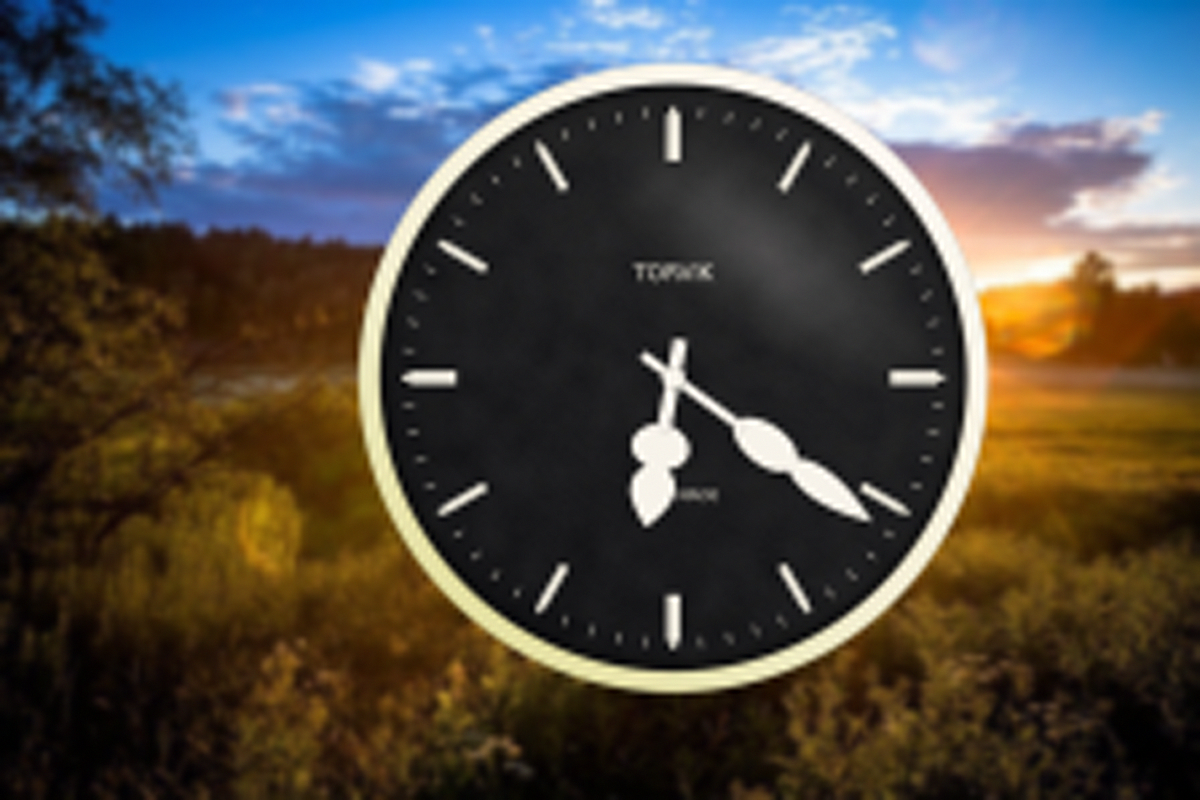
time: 6:21
